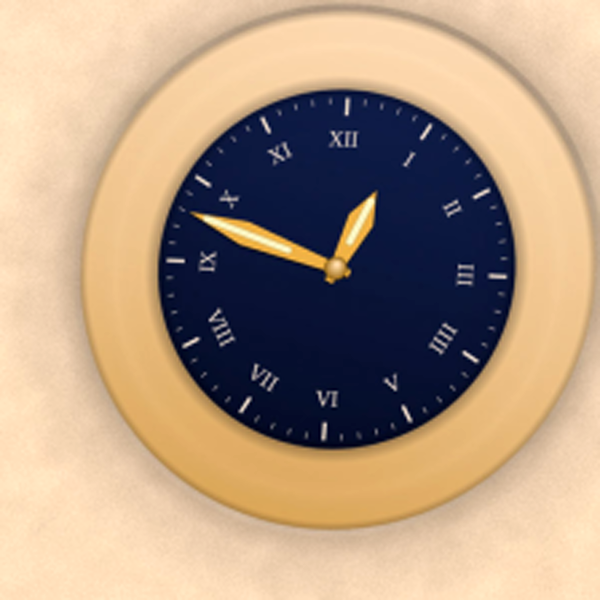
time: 12:48
